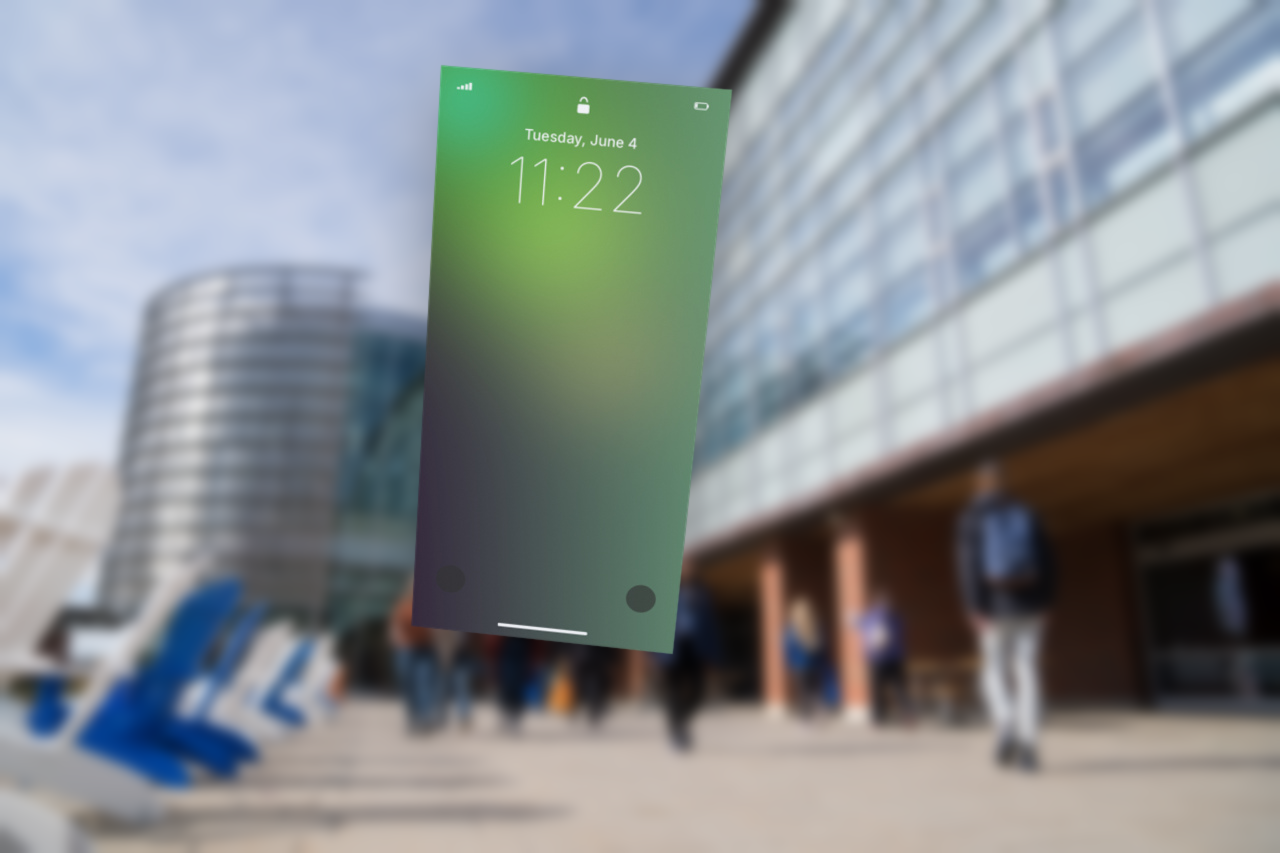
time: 11:22
